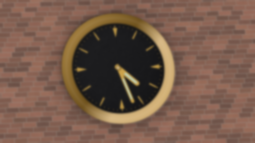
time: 4:27
